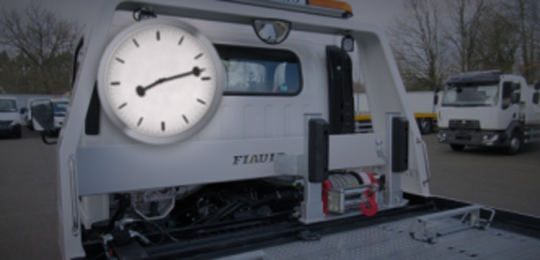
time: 8:13
